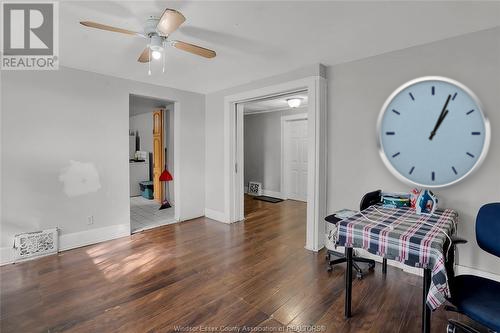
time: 1:04
